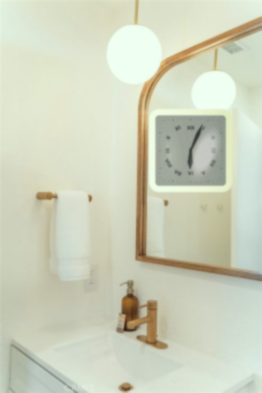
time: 6:04
